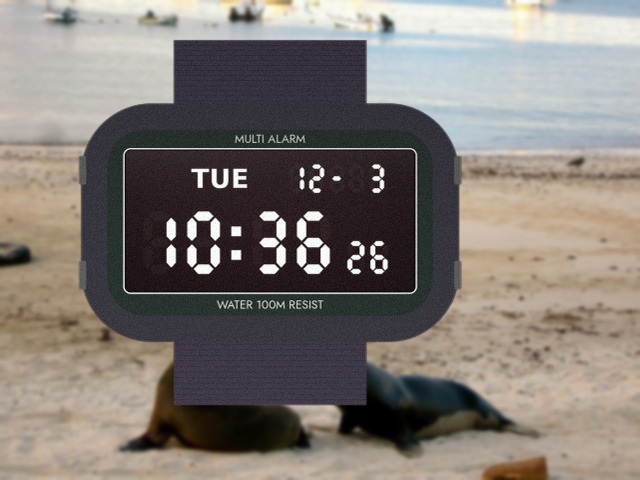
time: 10:36:26
